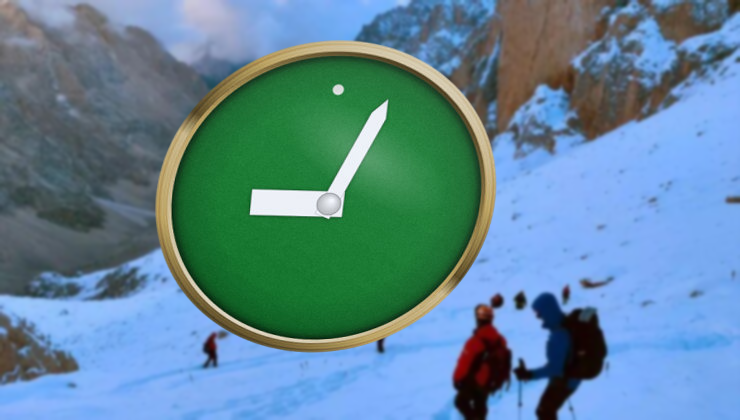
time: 9:04
